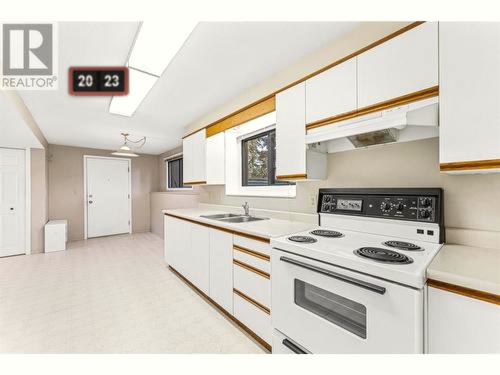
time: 20:23
